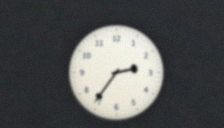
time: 2:36
